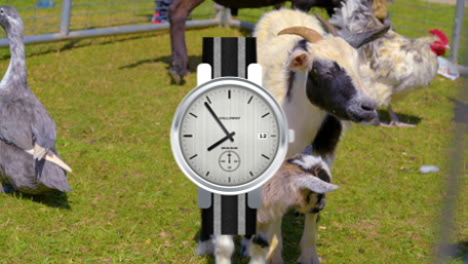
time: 7:54
